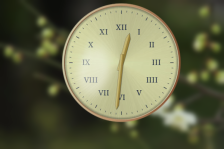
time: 12:31
